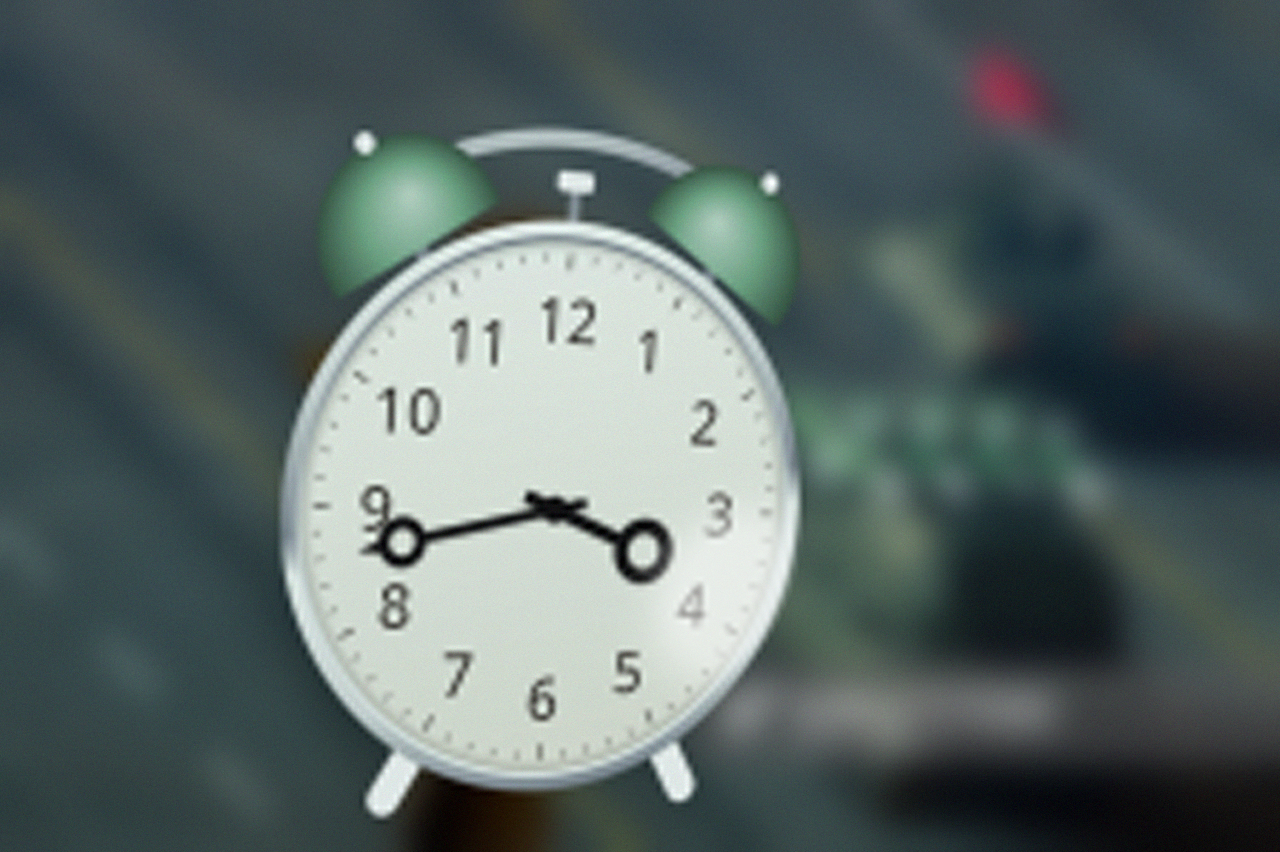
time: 3:43
